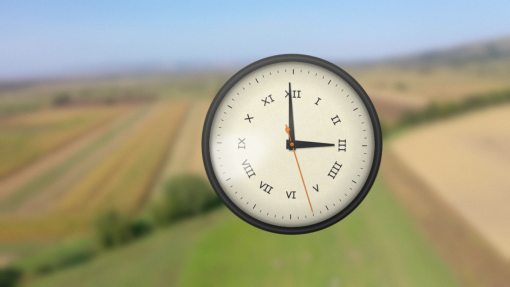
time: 2:59:27
